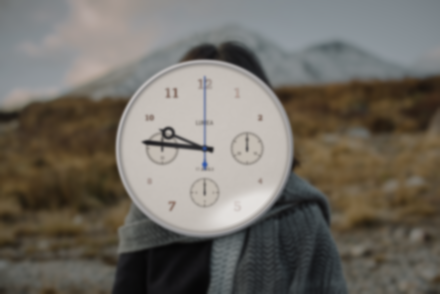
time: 9:46
